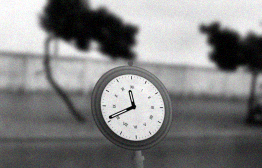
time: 11:41
